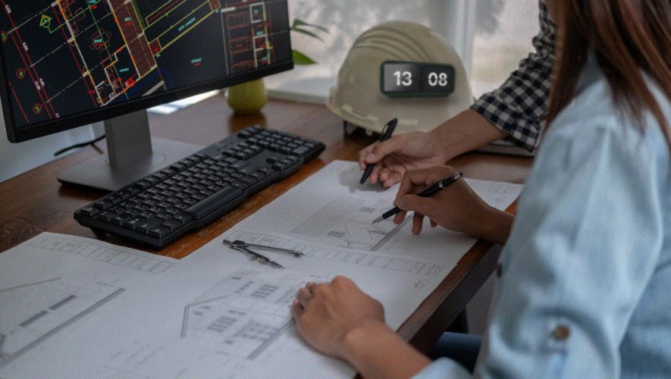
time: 13:08
